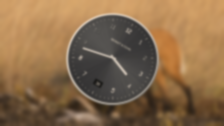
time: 3:43
